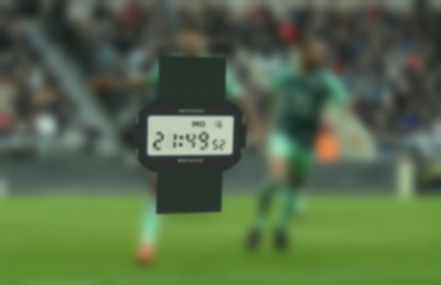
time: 21:49
